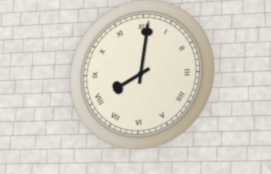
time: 8:01
